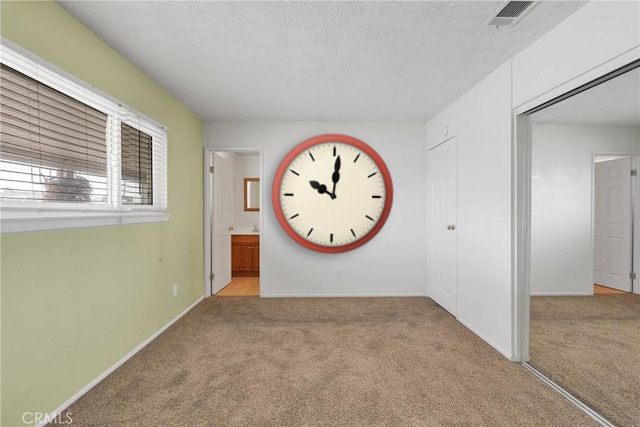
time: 10:01
